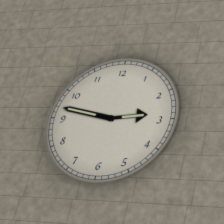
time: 2:47
